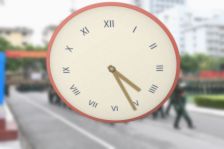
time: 4:26
